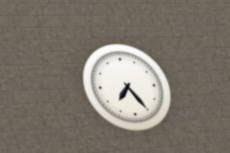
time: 7:25
